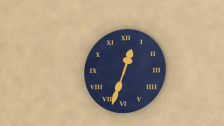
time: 12:33
